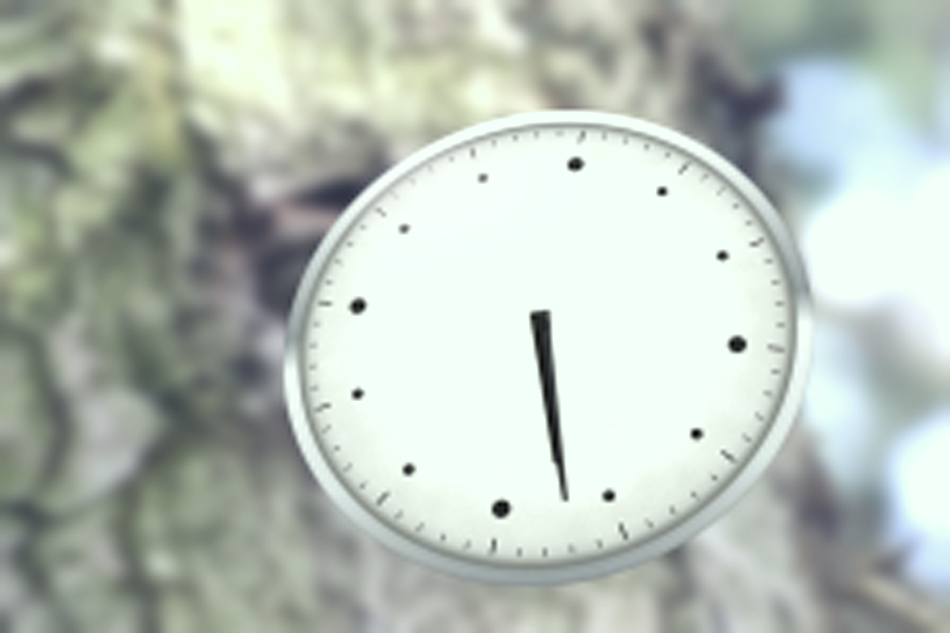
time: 5:27
